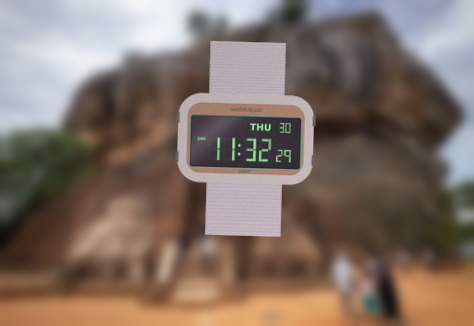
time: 11:32:29
